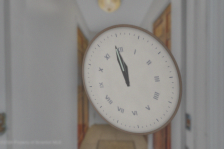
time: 11:59
